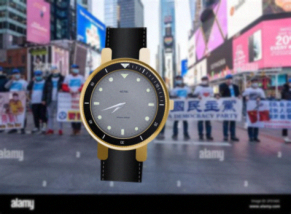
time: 7:42
